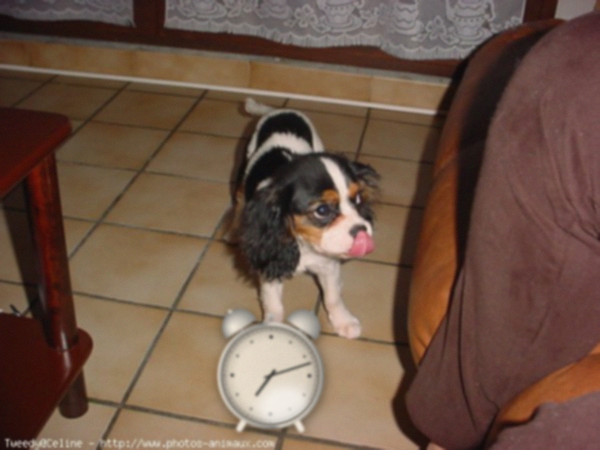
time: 7:12
